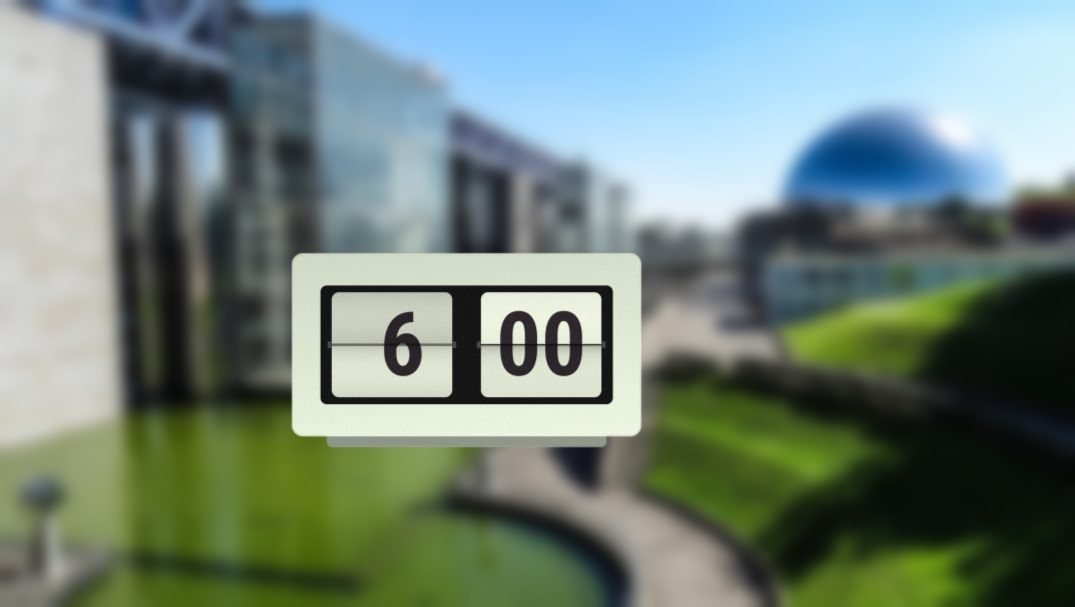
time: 6:00
